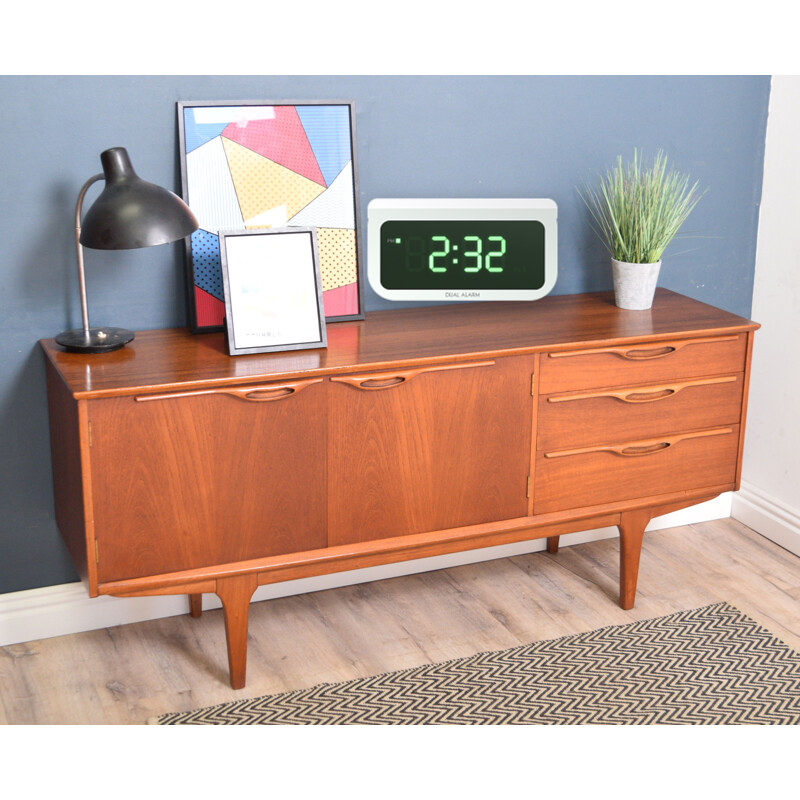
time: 2:32
